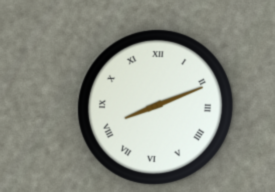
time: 8:11
